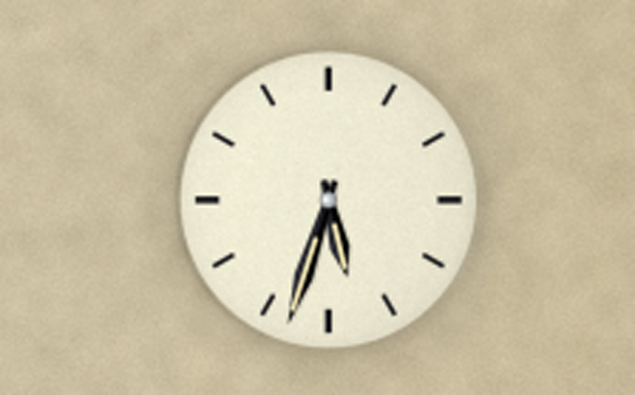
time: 5:33
